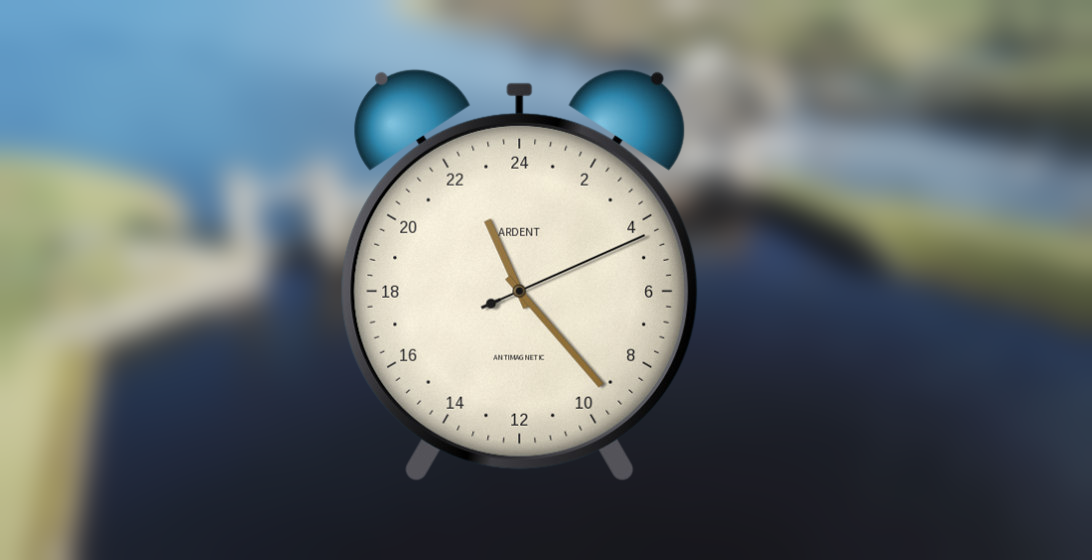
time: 22:23:11
